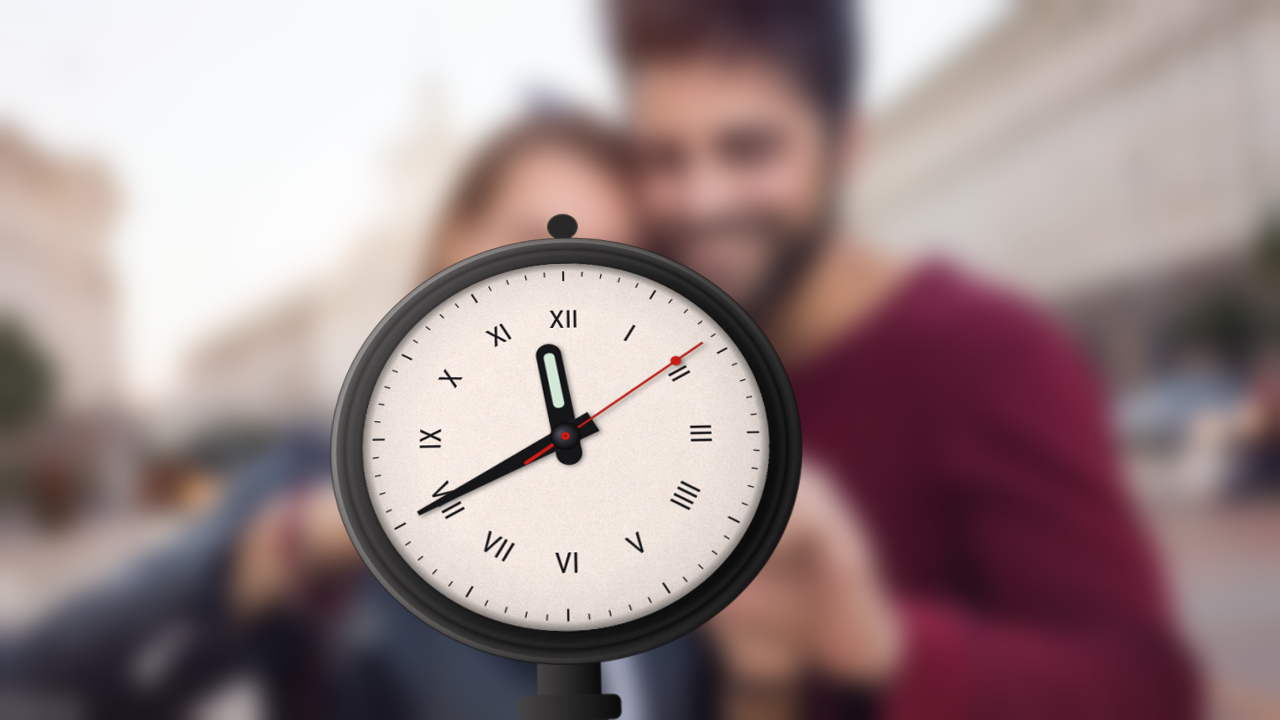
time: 11:40:09
